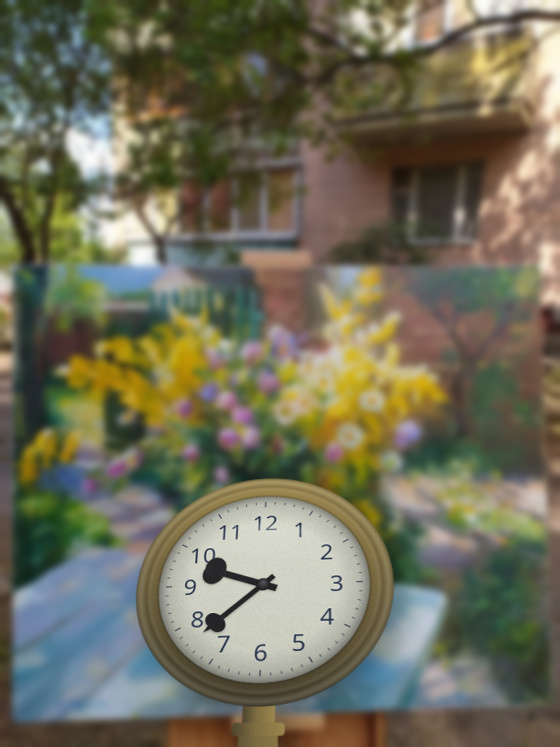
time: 9:38
